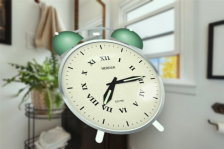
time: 7:14
